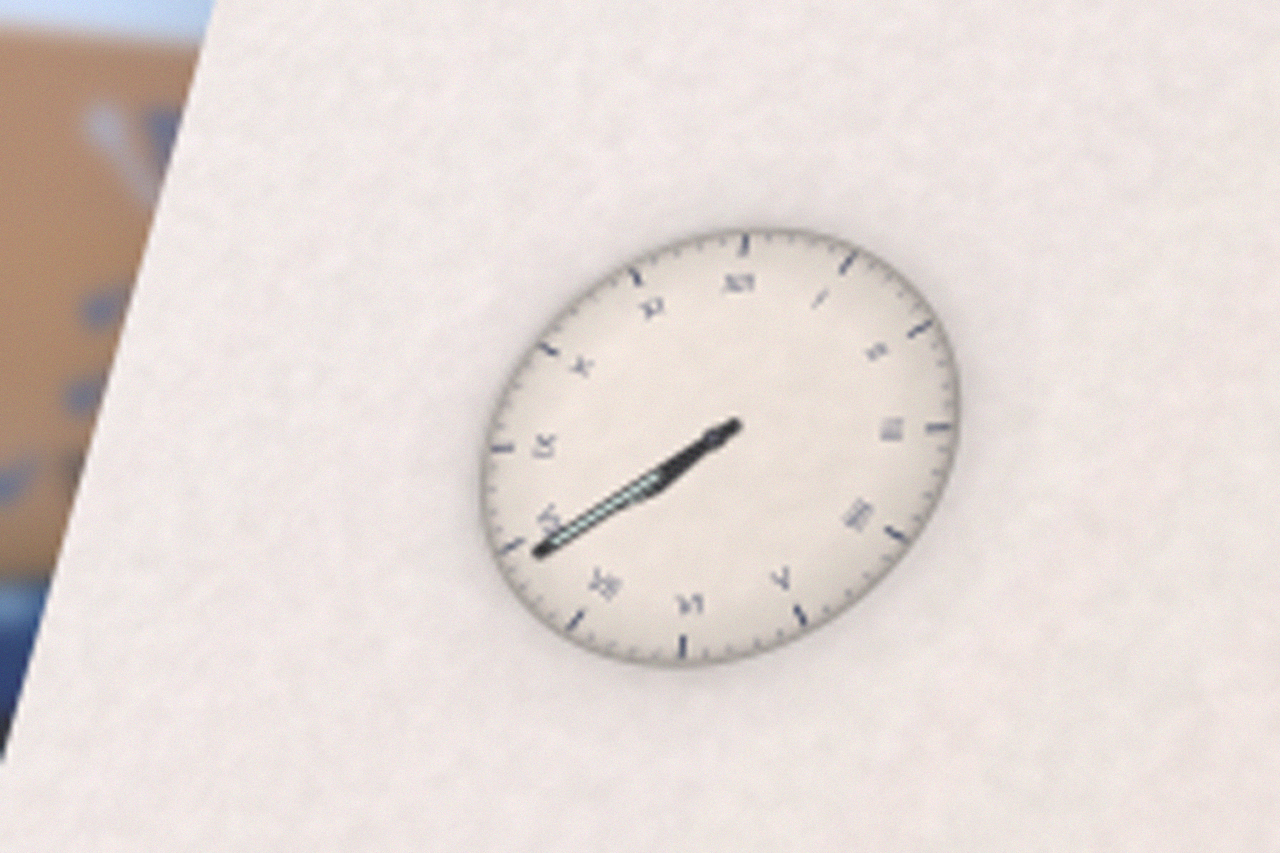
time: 7:39
